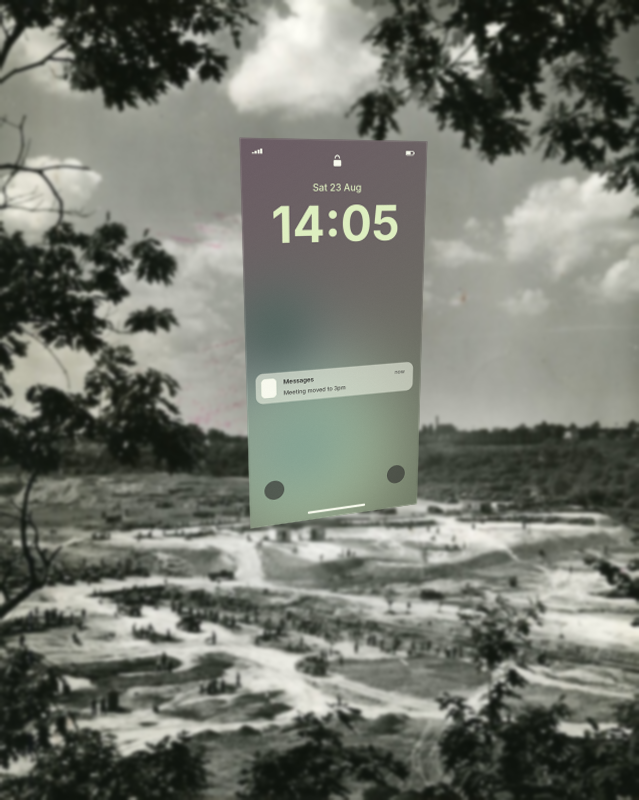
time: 14:05
